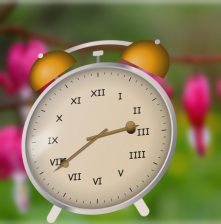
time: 2:39
